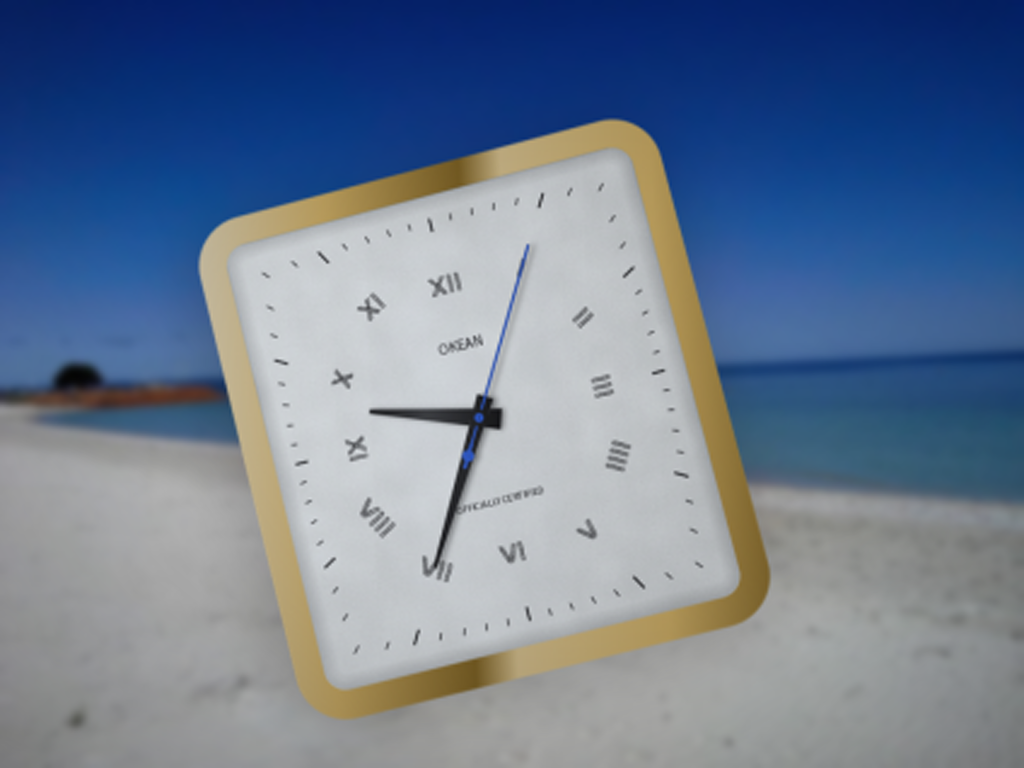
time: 9:35:05
